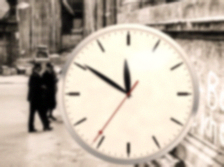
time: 11:50:36
